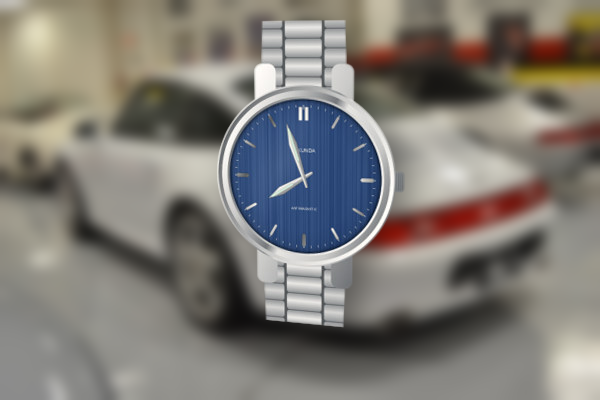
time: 7:57
